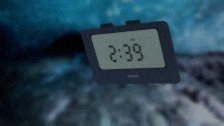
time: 2:39
